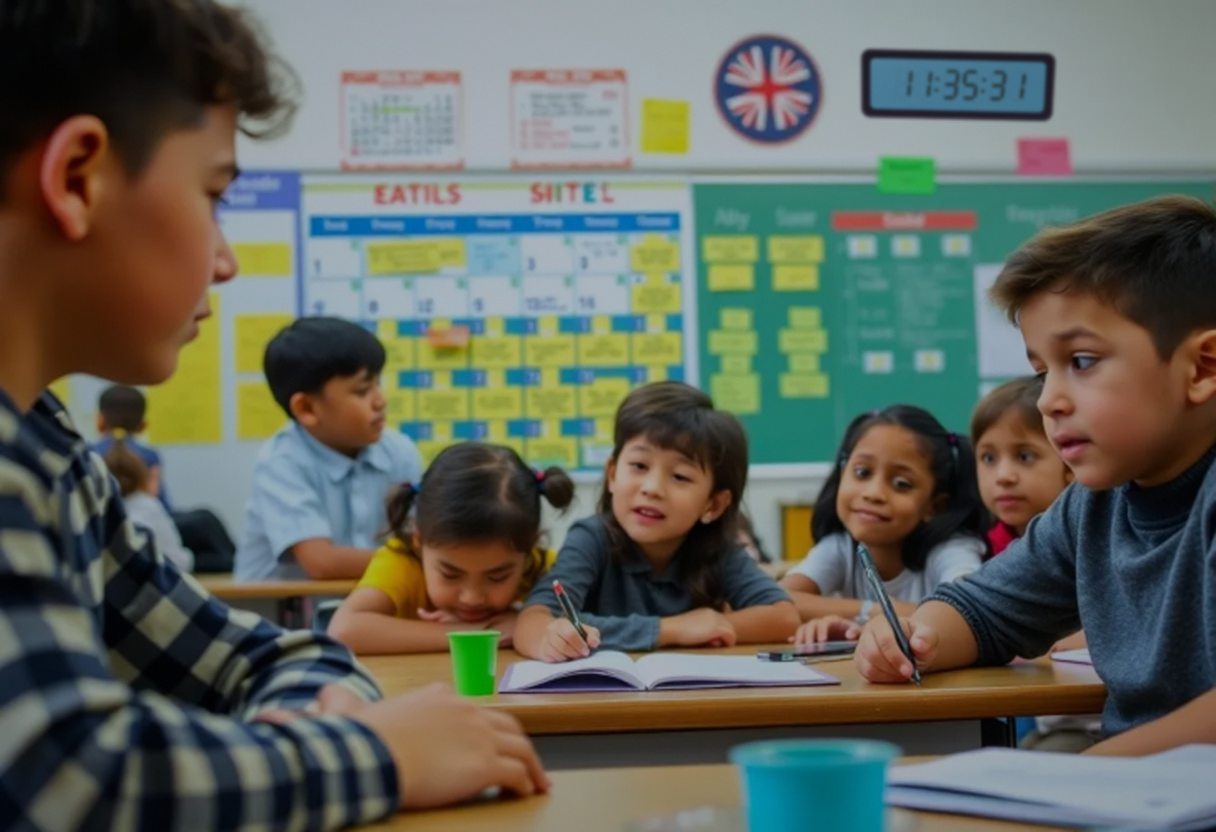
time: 11:35:31
